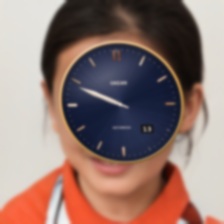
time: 9:49
